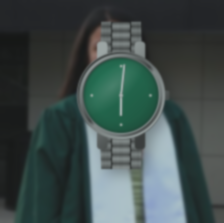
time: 6:01
